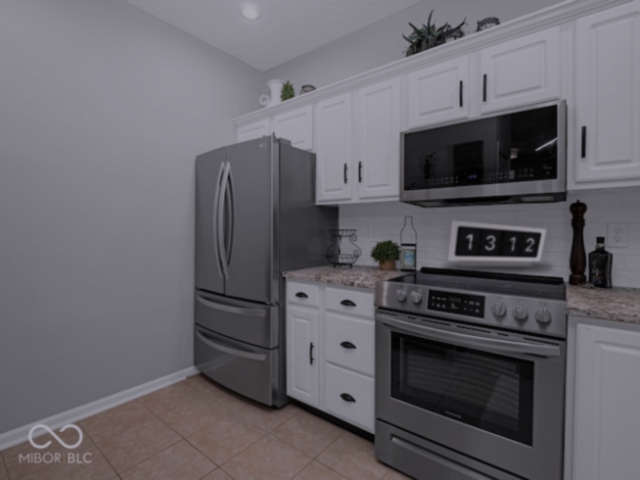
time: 13:12
